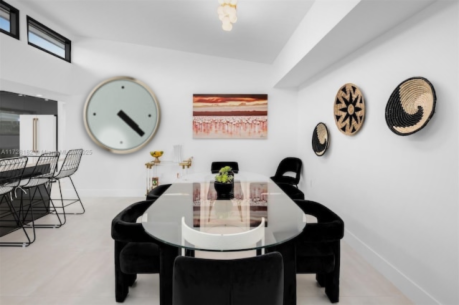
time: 4:22
